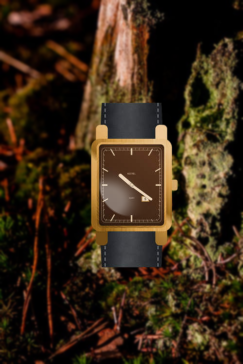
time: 10:21
